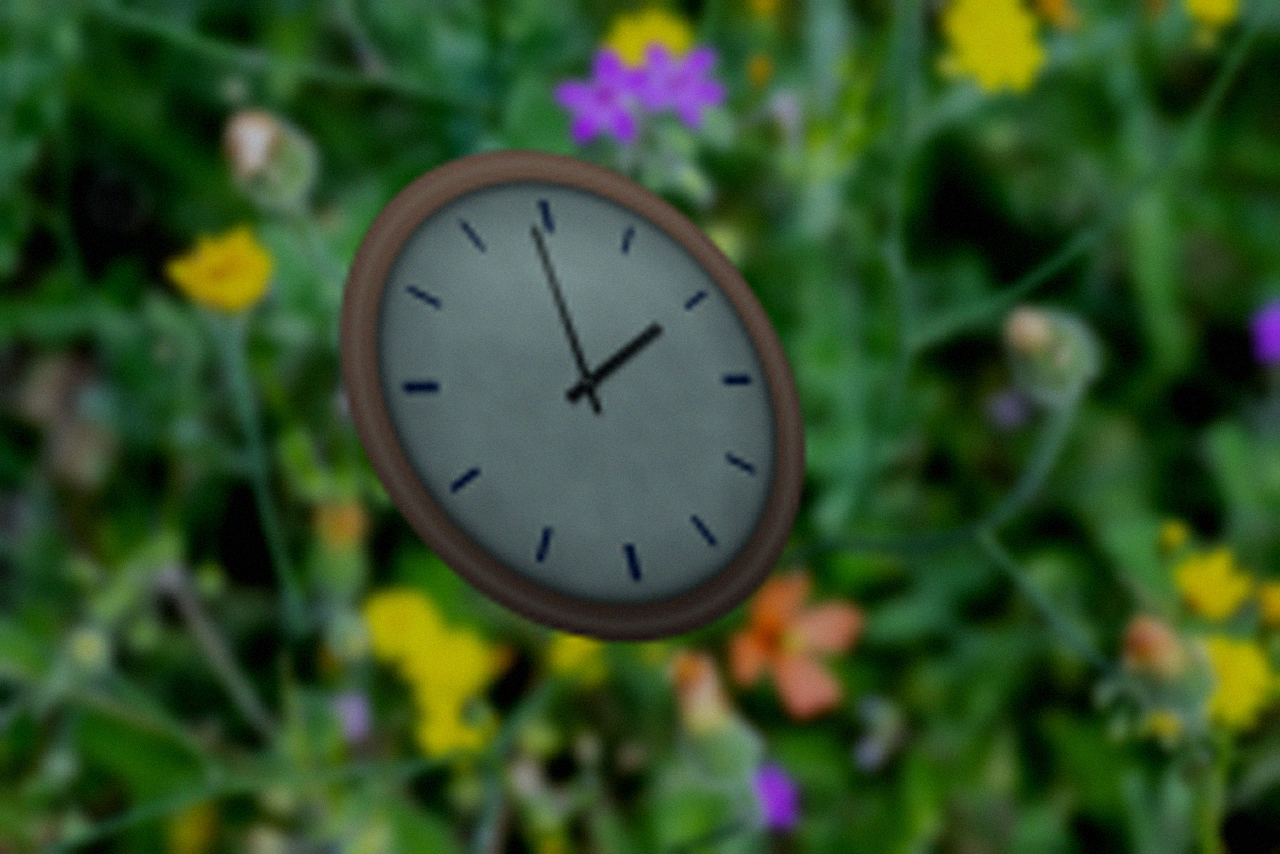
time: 1:59
